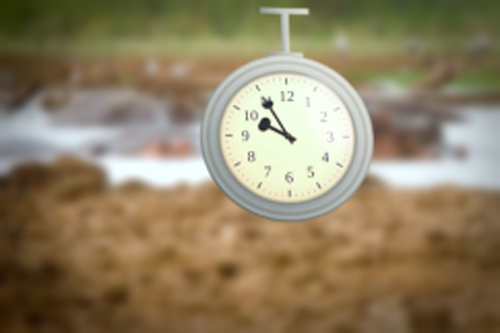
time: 9:55
